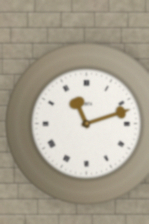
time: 11:12
